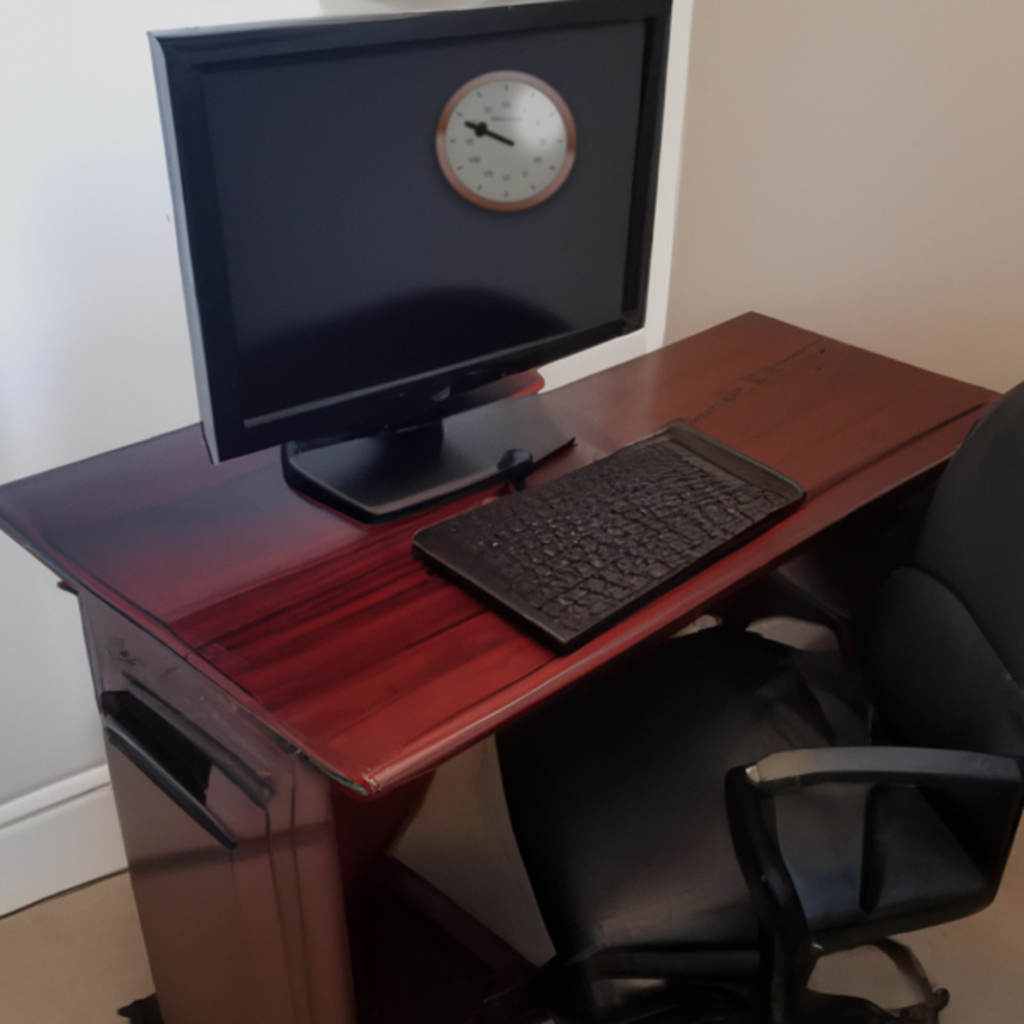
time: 9:49
